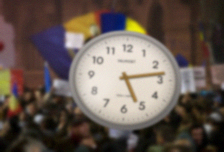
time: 5:13
